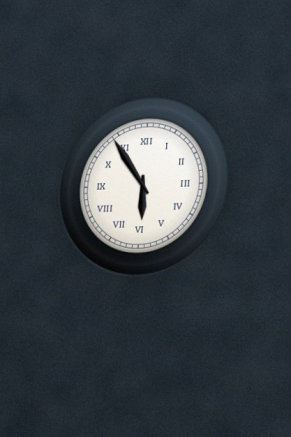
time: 5:54
